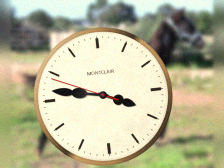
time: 3:46:49
